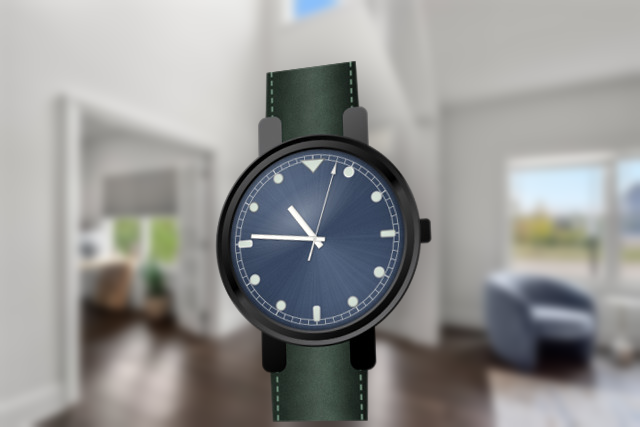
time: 10:46:03
